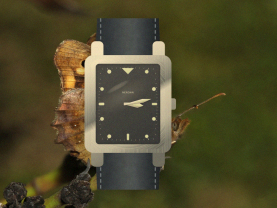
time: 3:13
